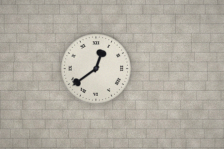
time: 12:39
